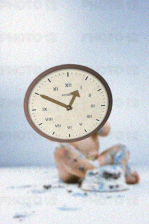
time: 12:50
